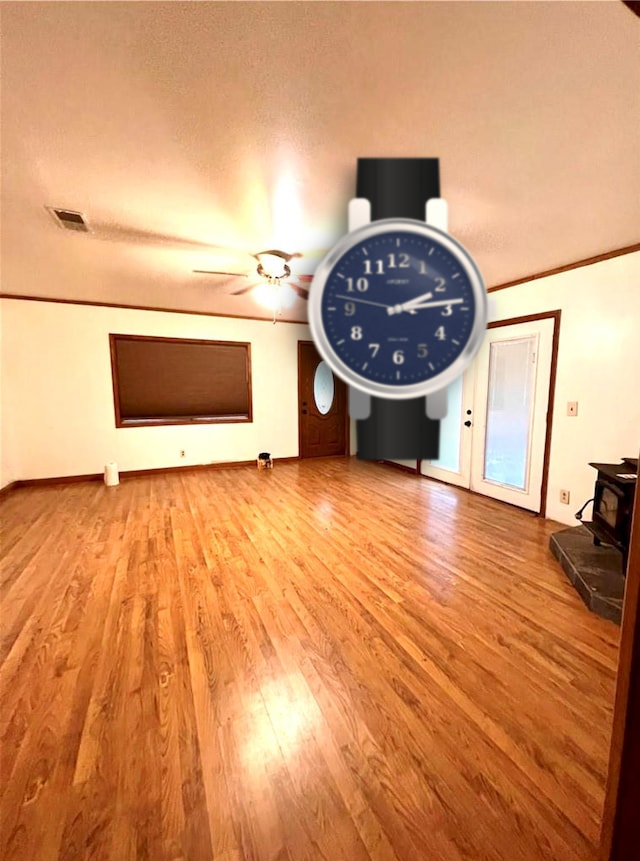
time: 2:13:47
